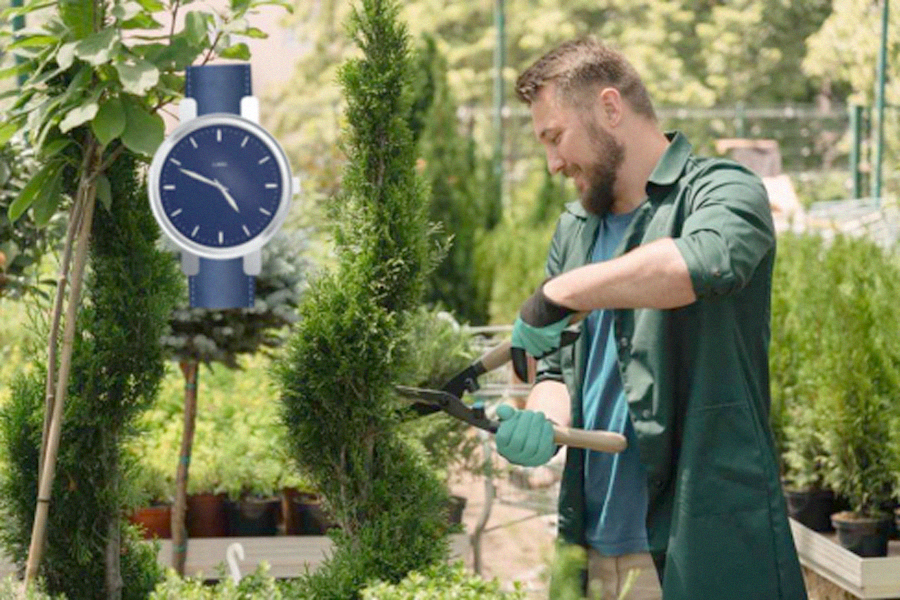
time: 4:49
